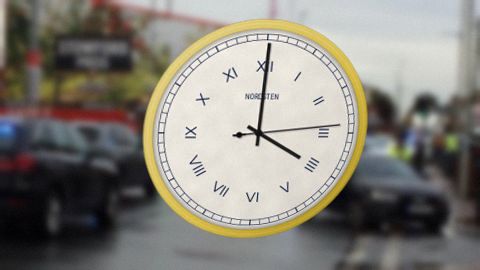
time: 4:00:14
